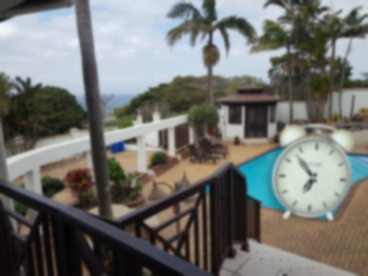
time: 6:53
